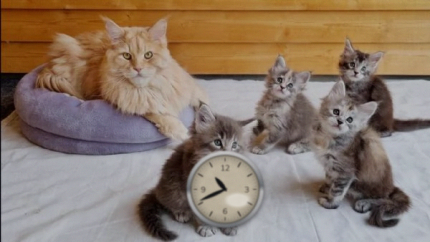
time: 10:41
